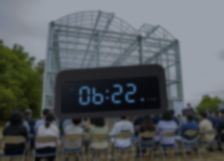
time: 6:22
